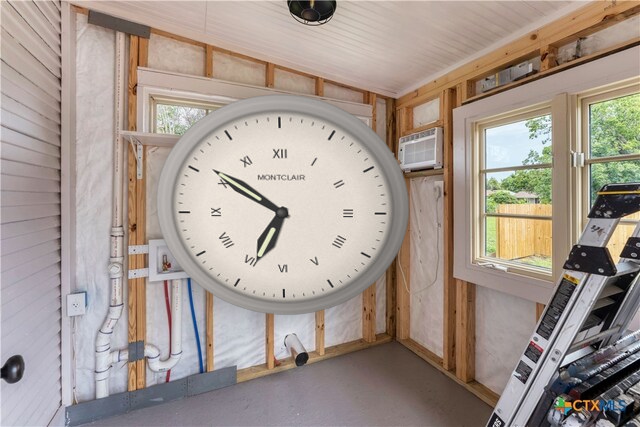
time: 6:51
